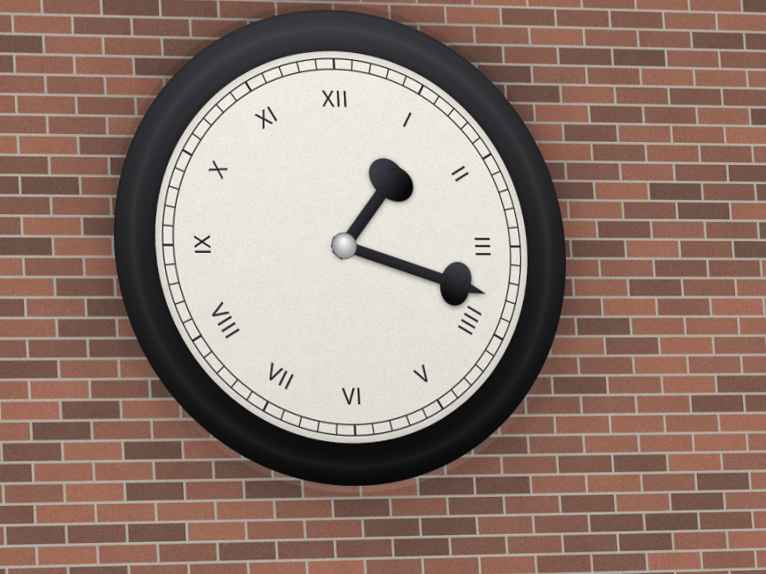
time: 1:18
